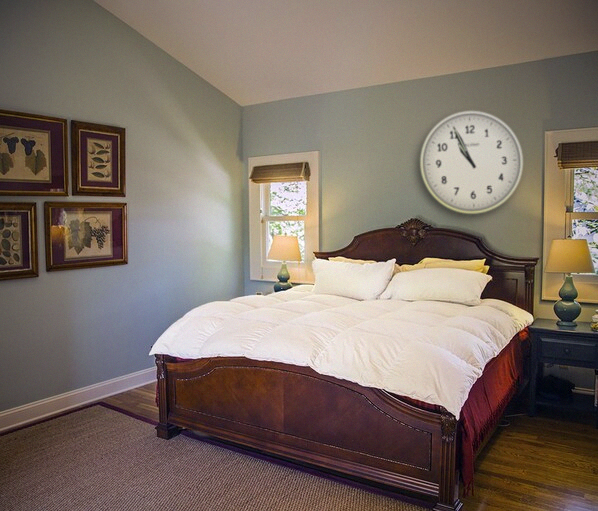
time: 10:56
